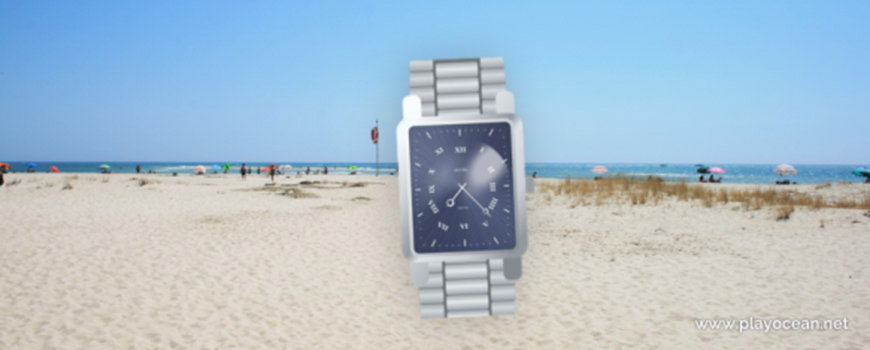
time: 7:23
